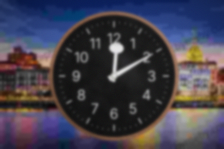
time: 12:10
